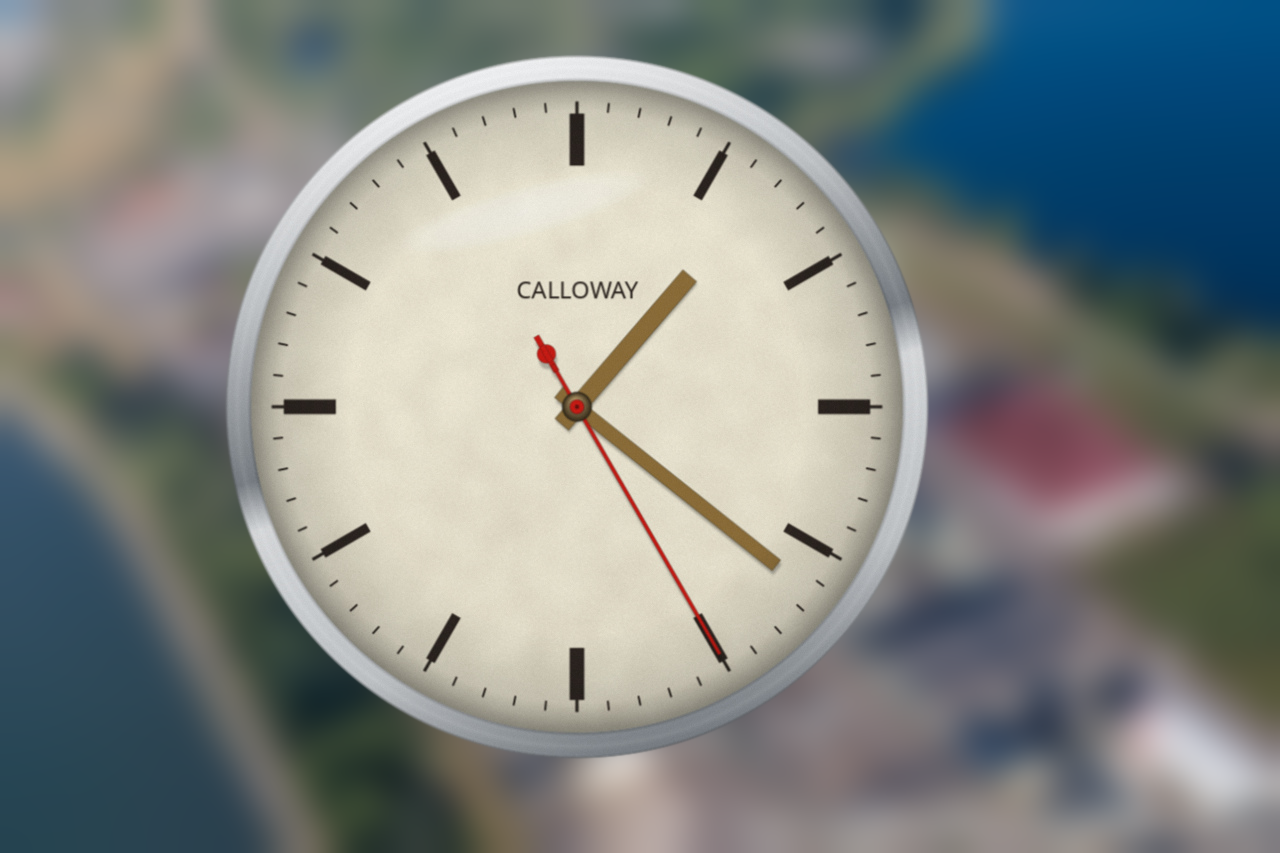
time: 1:21:25
